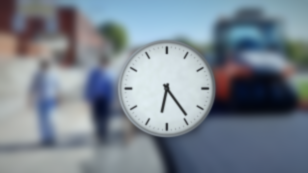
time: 6:24
